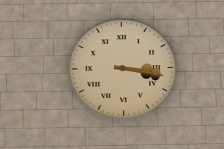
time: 3:17
